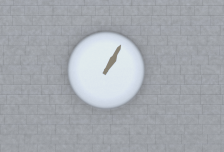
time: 1:05
